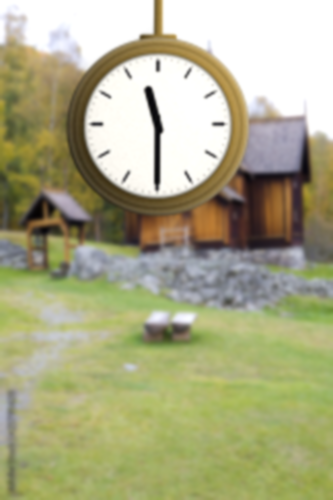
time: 11:30
